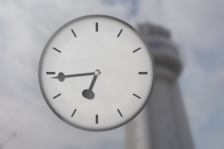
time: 6:44
